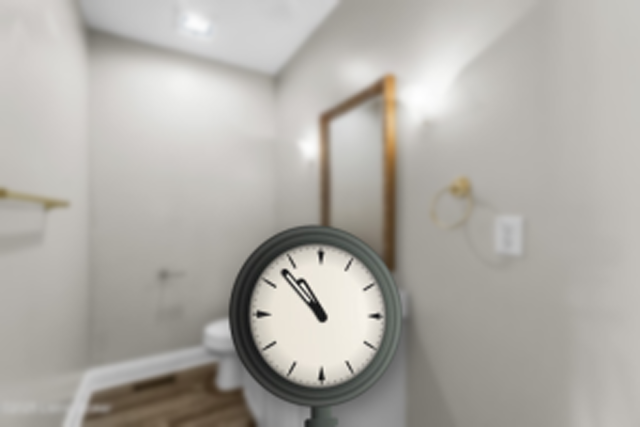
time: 10:53
